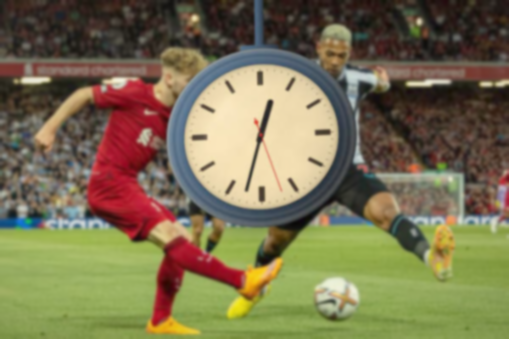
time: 12:32:27
